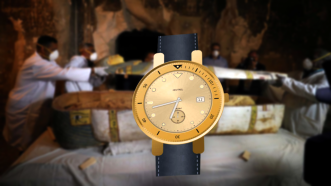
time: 6:43
